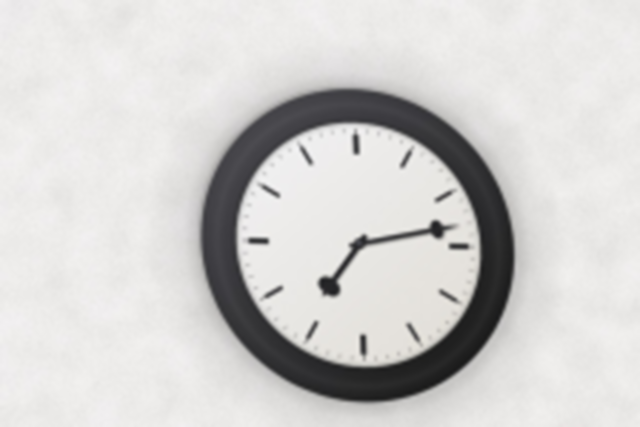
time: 7:13
